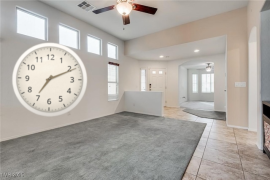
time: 7:11
